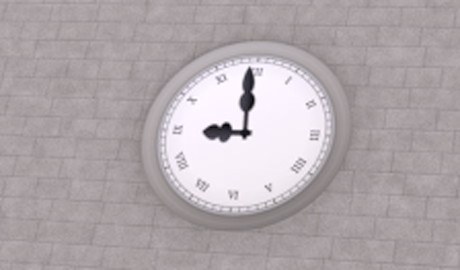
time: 8:59
